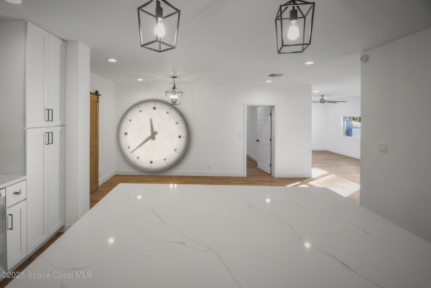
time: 11:38
